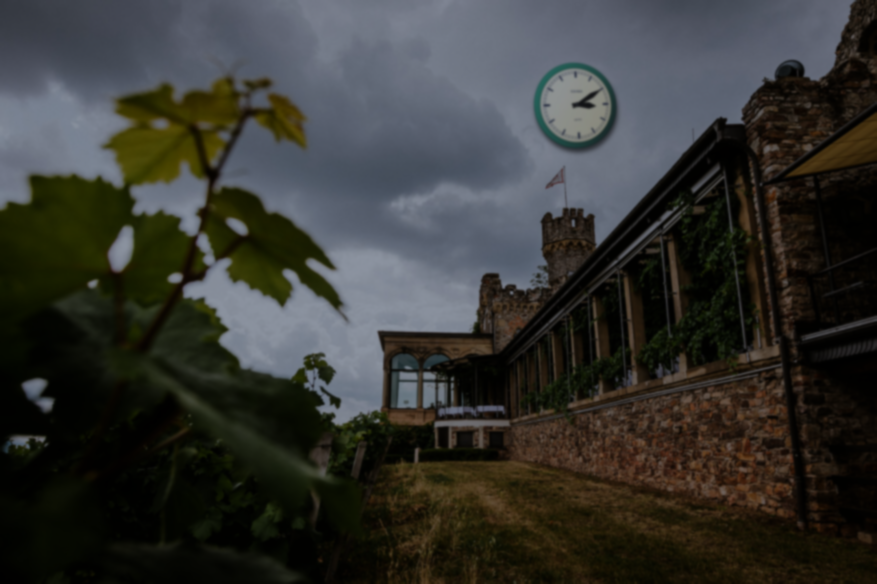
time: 3:10
